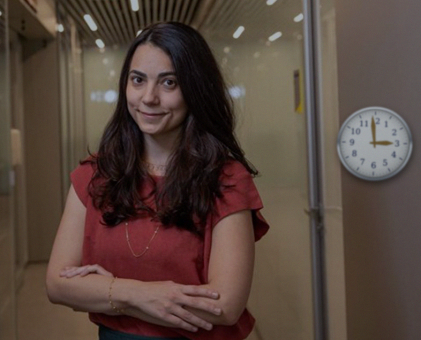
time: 2:59
